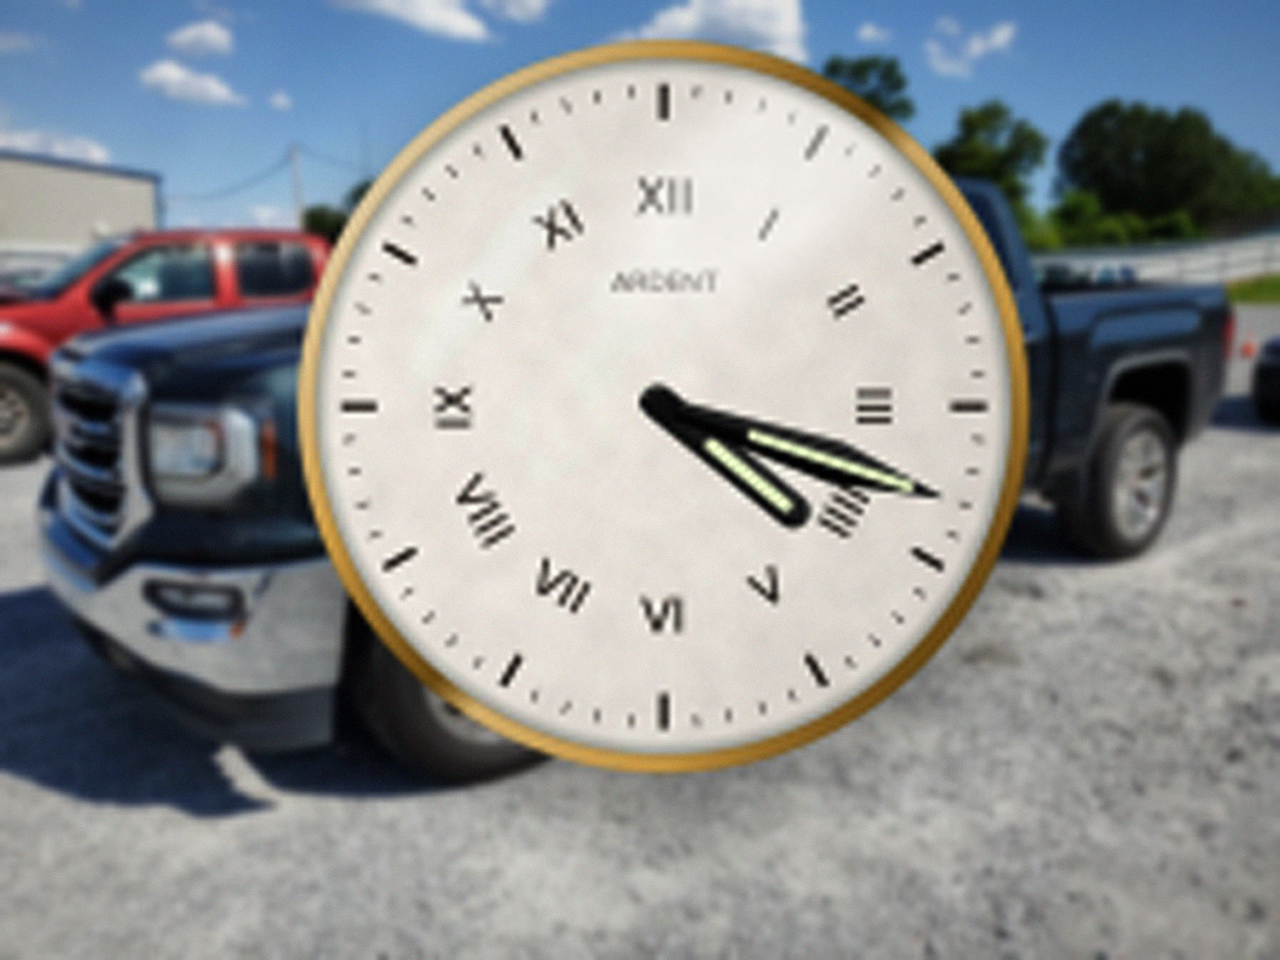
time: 4:18
